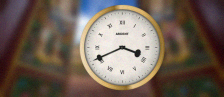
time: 3:41
